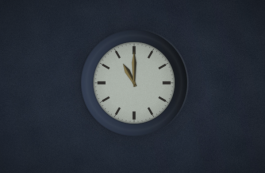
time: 11:00
